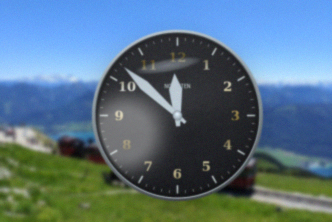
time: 11:52
